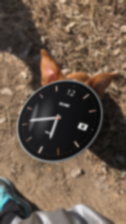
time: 5:41
